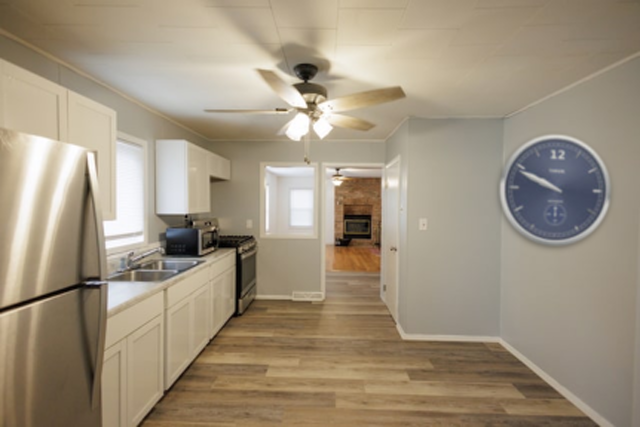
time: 9:49
